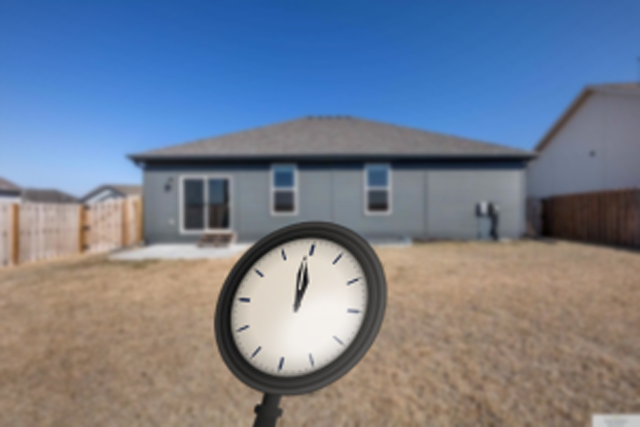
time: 11:59
